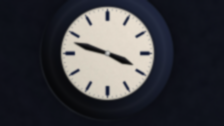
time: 3:48
